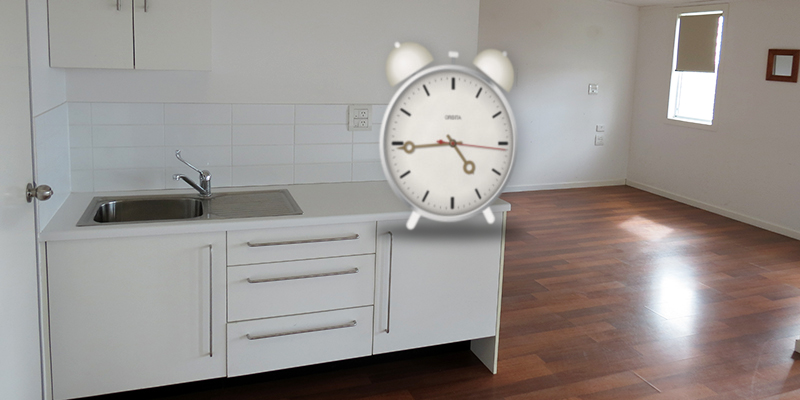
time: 4:44:16
